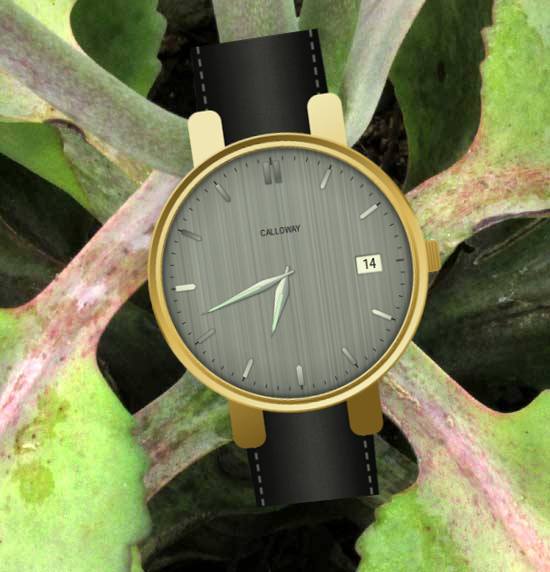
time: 6:42
